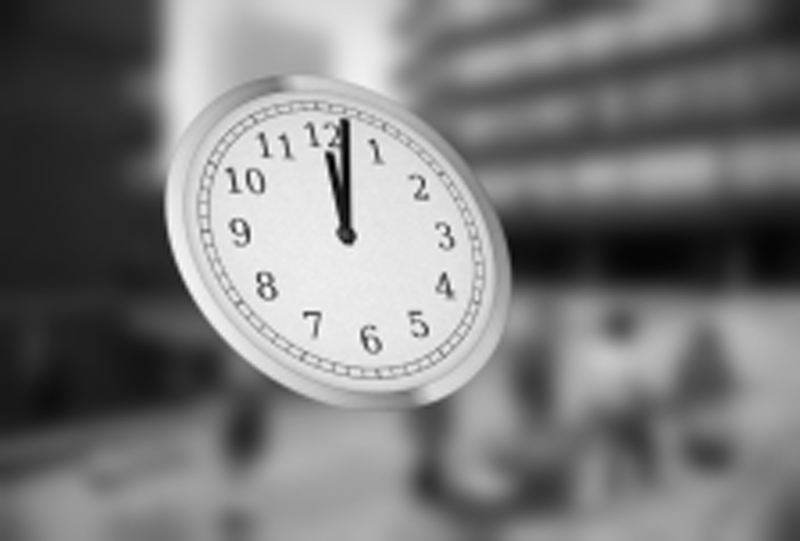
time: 12:02
